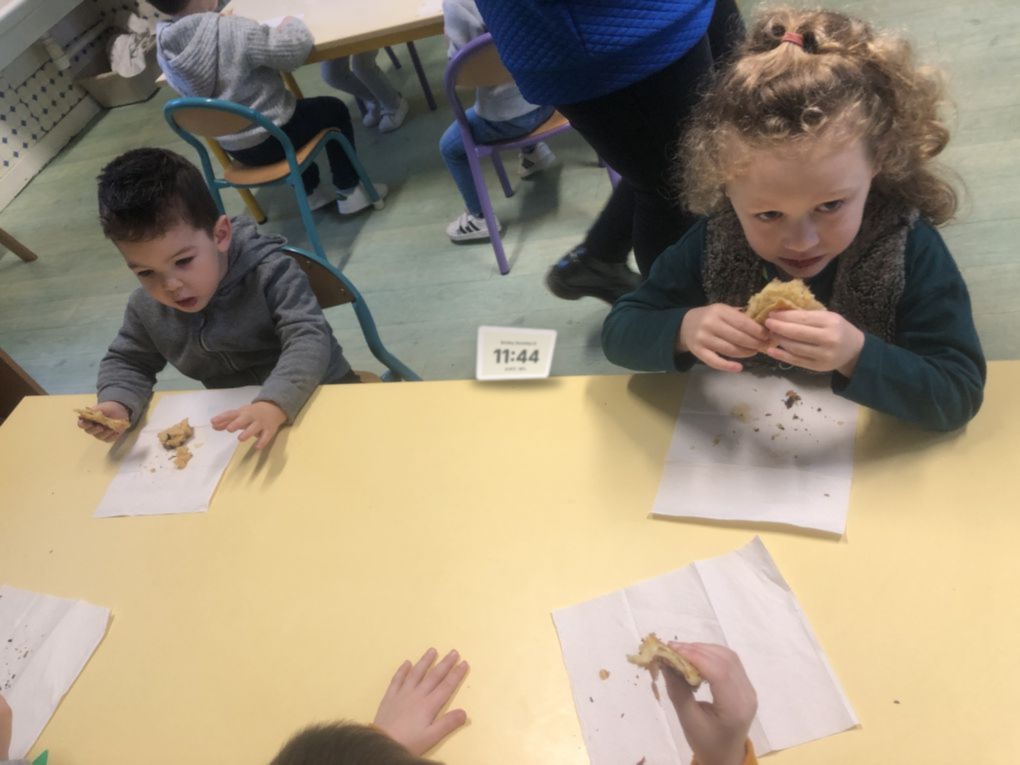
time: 11:44
